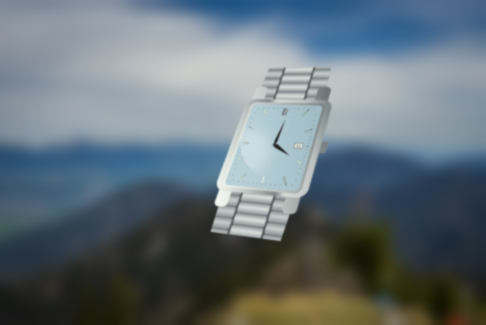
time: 4:01
